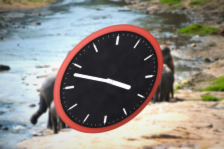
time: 3:48
